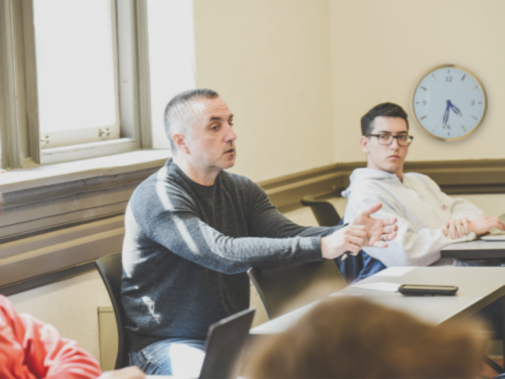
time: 4:32
